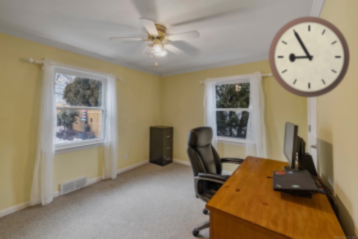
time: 8:55
